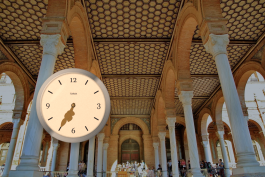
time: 6:35
